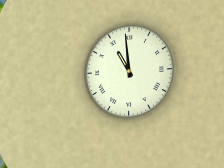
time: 10:59
